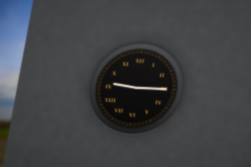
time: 9:15
